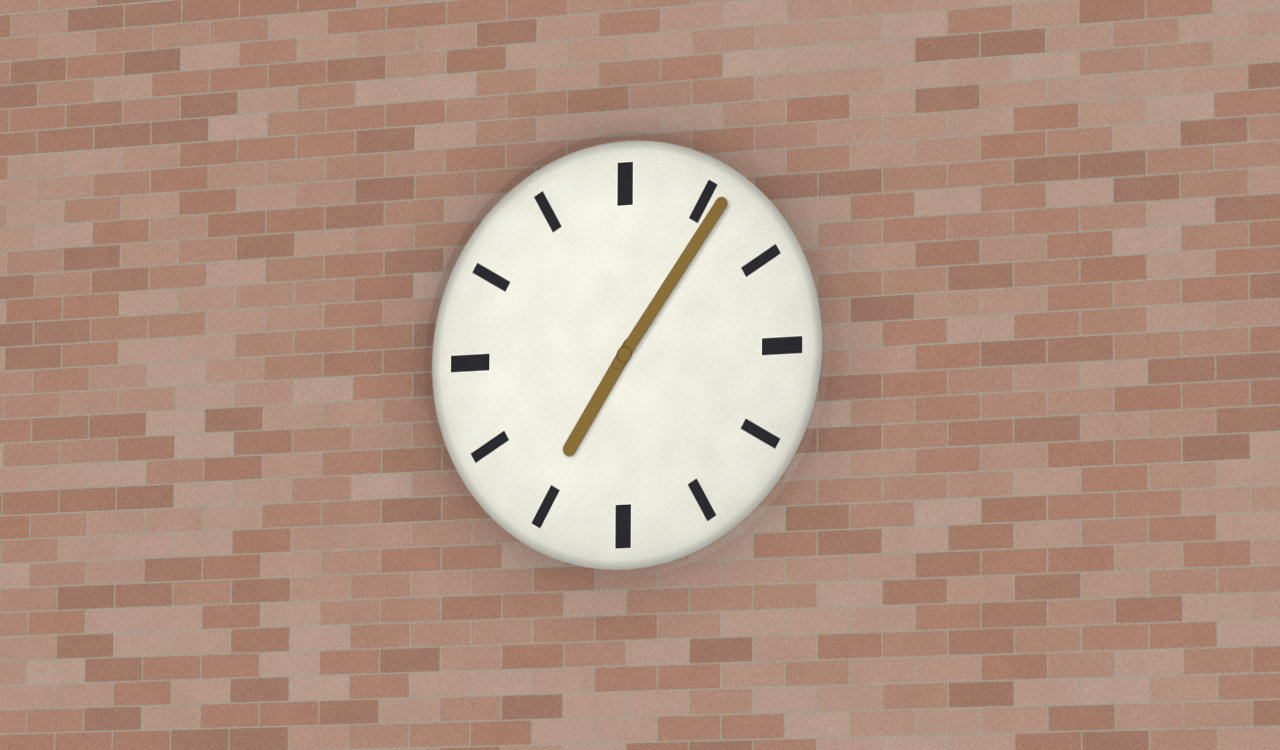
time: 7:06
